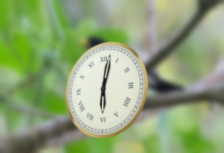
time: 6:02
